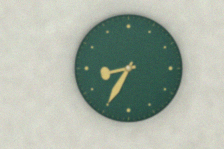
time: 8:35
